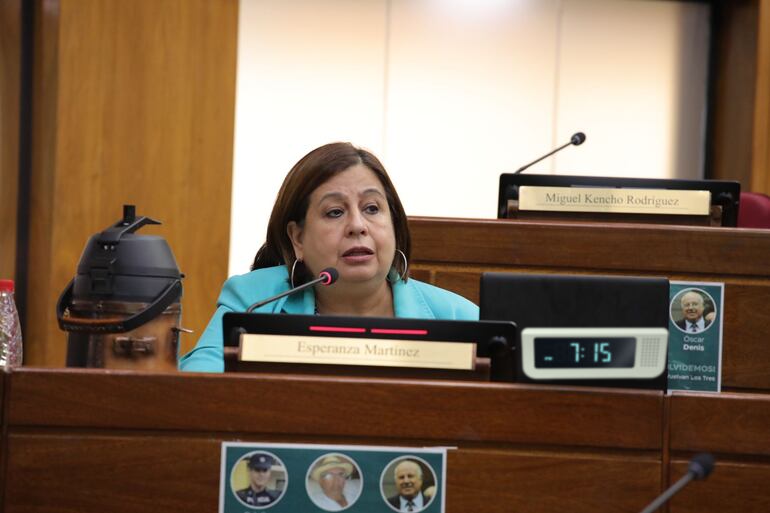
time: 7:15
